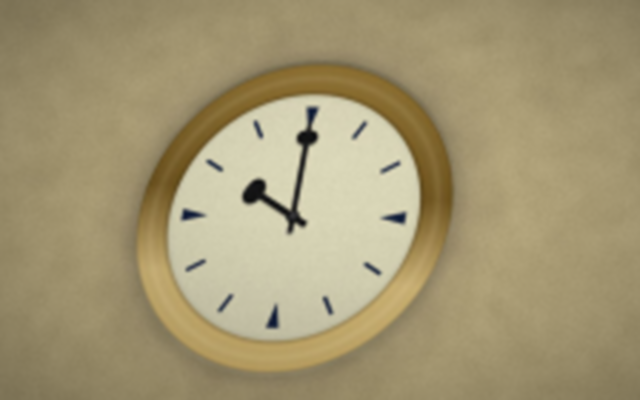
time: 10:00
